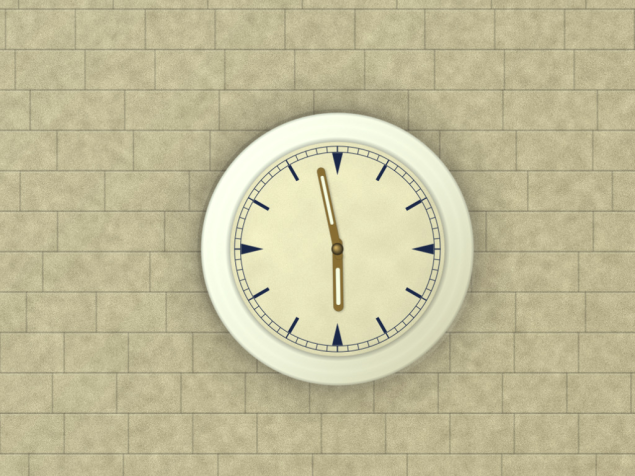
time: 5:58
